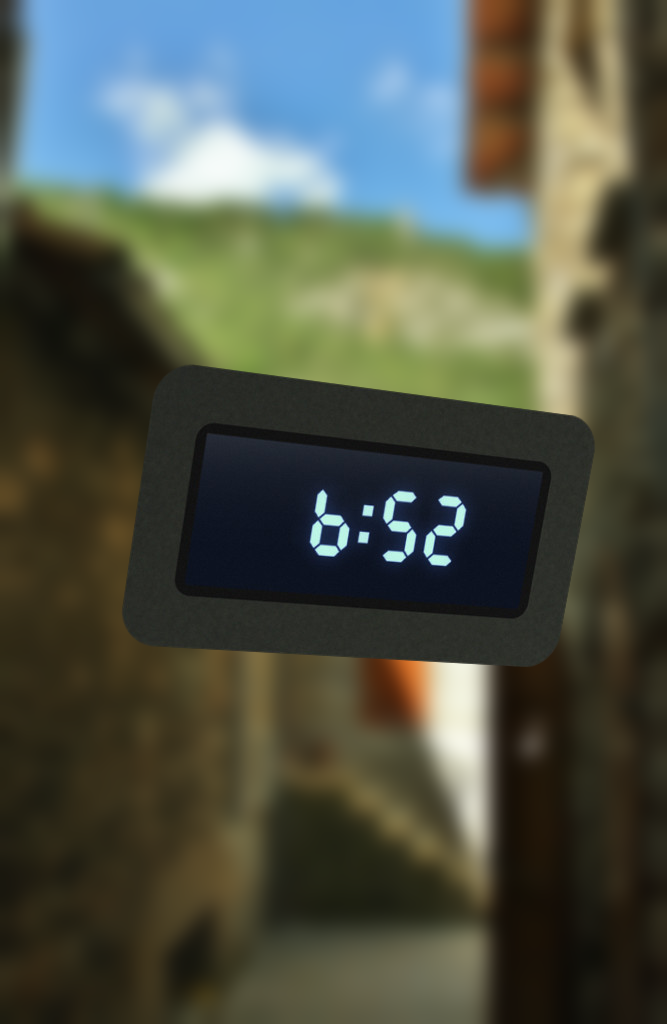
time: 6:52
